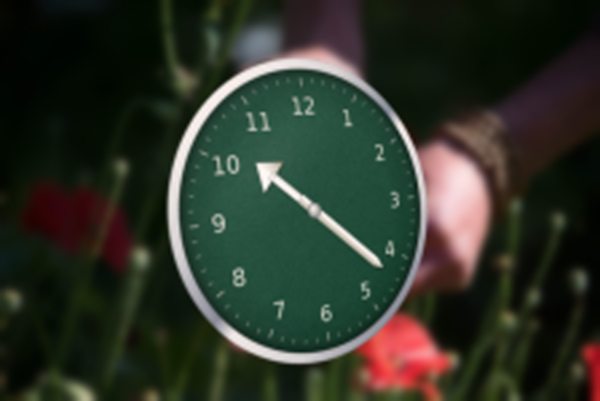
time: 10:22
